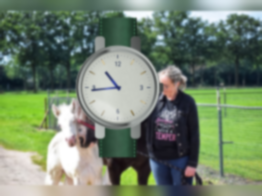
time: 10:44
